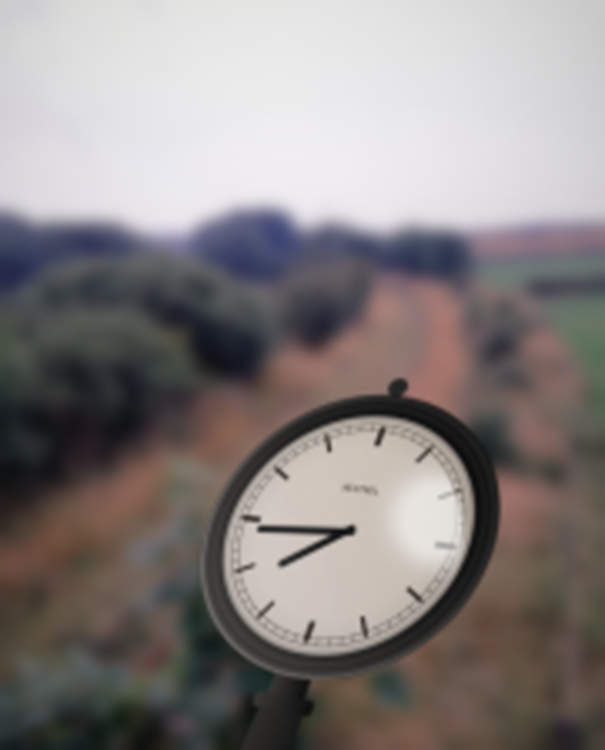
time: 7:44
